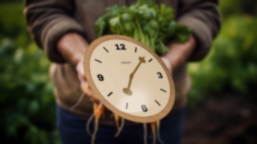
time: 7:08
